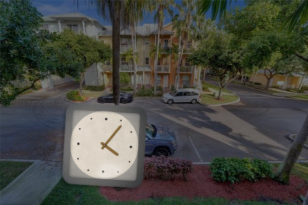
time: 4:06
